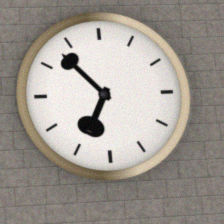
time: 6:53
